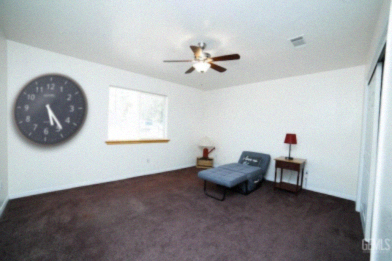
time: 5:24
